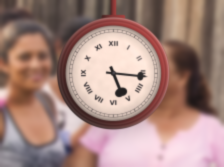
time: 5:16
